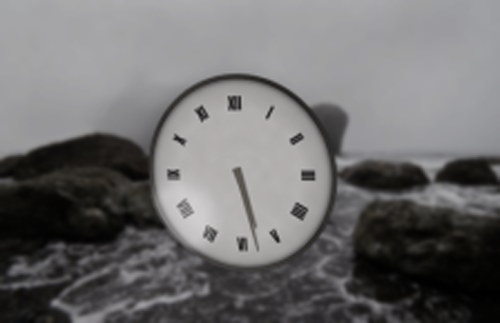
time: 5:28
